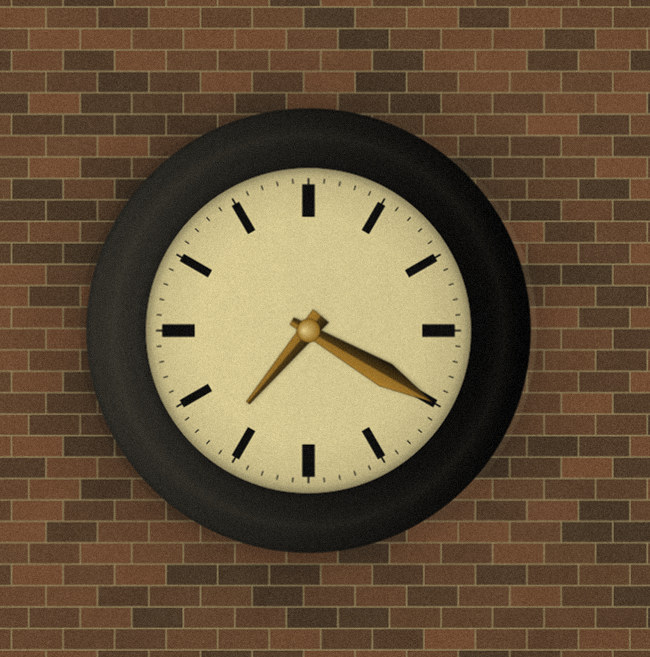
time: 7:20
